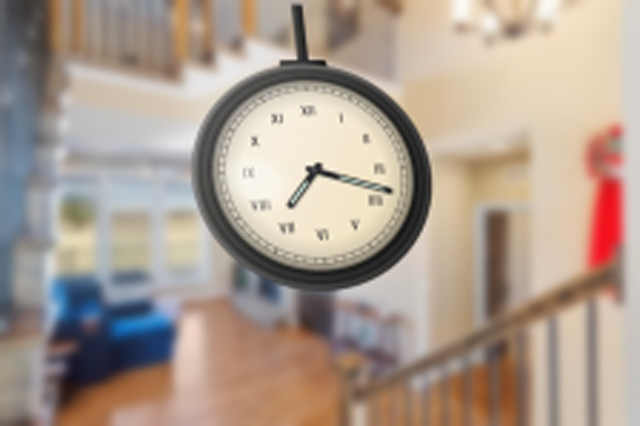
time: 7:18
